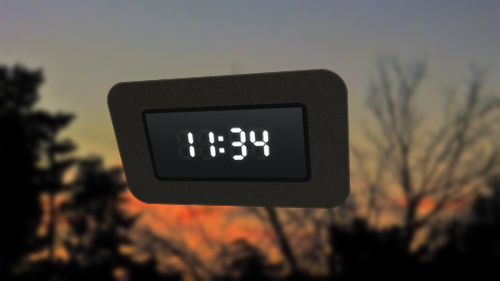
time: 11:34
